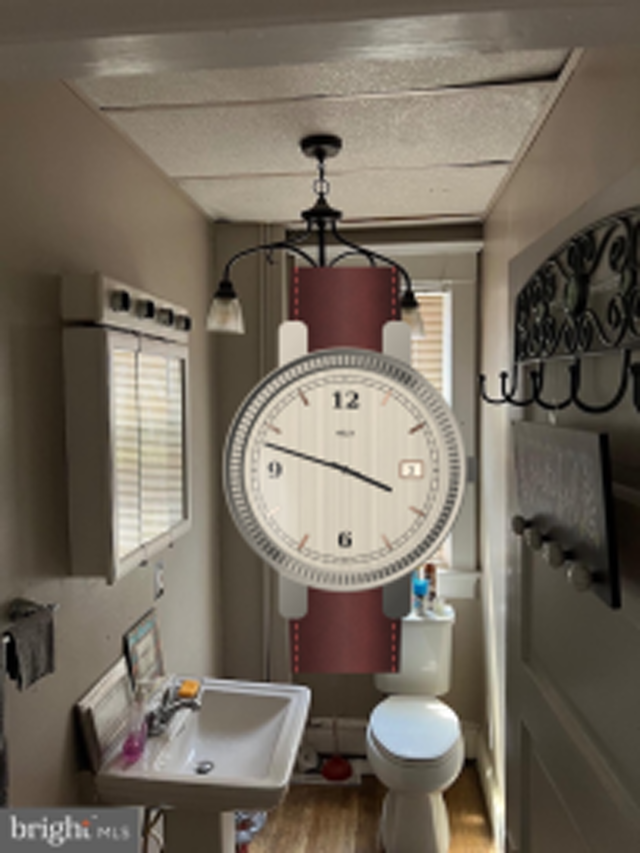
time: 3:48
